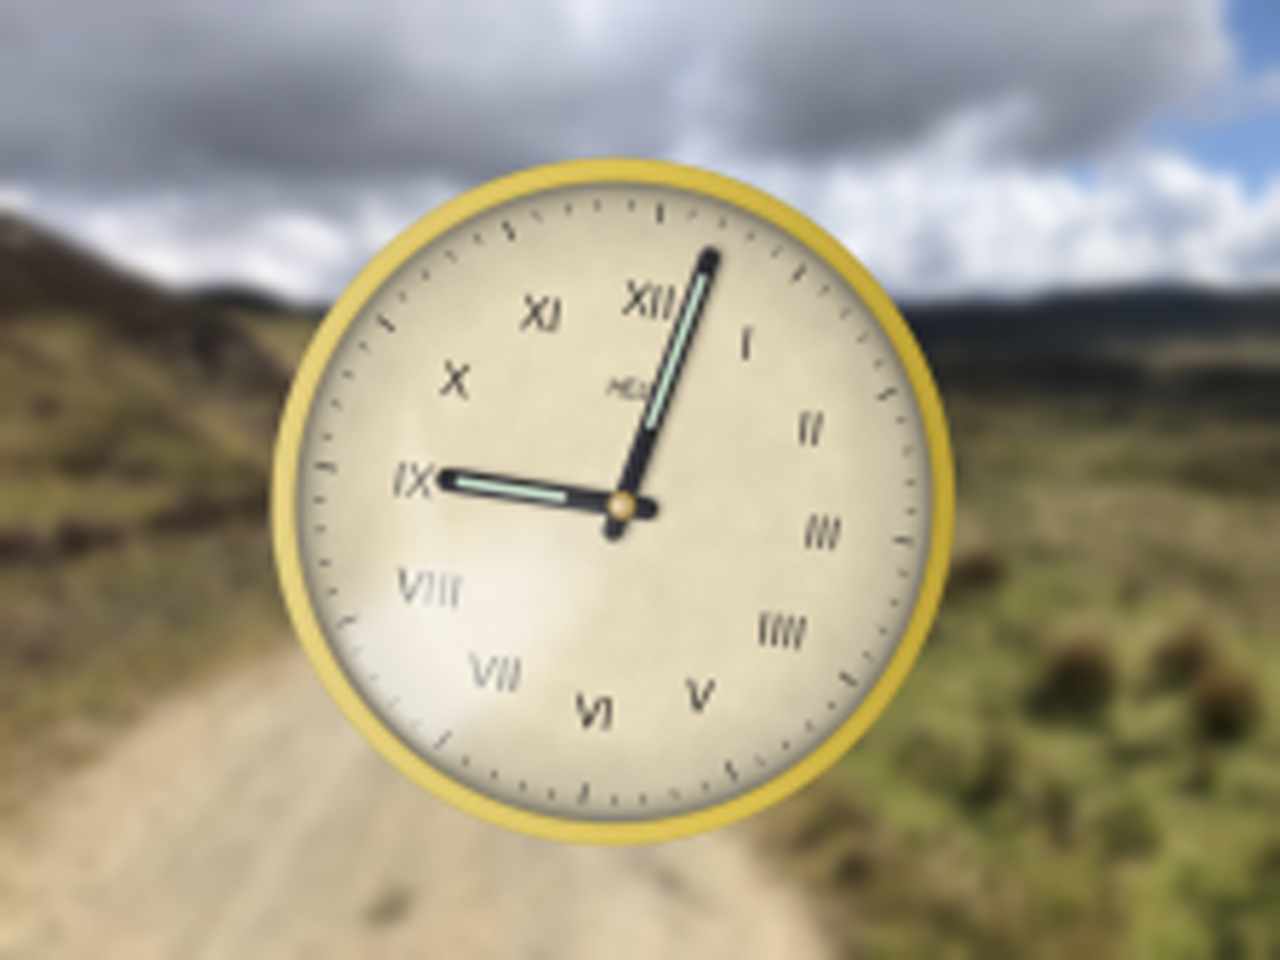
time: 9:02
